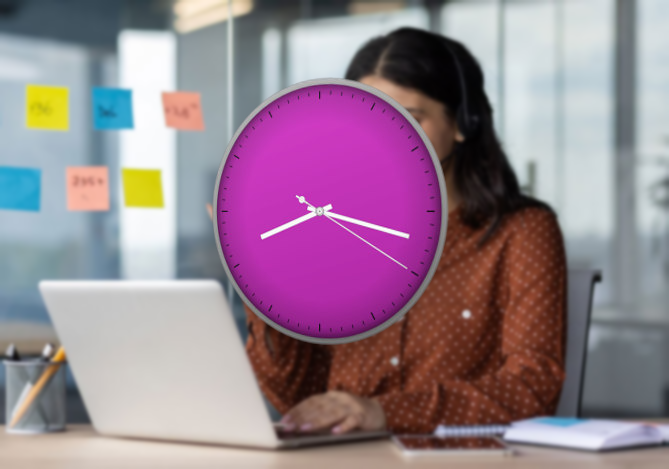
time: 8:17:20
